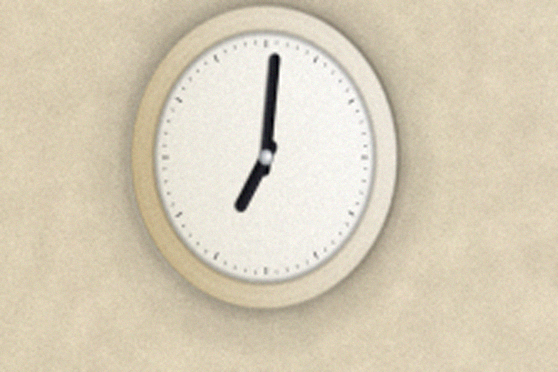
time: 7:01
